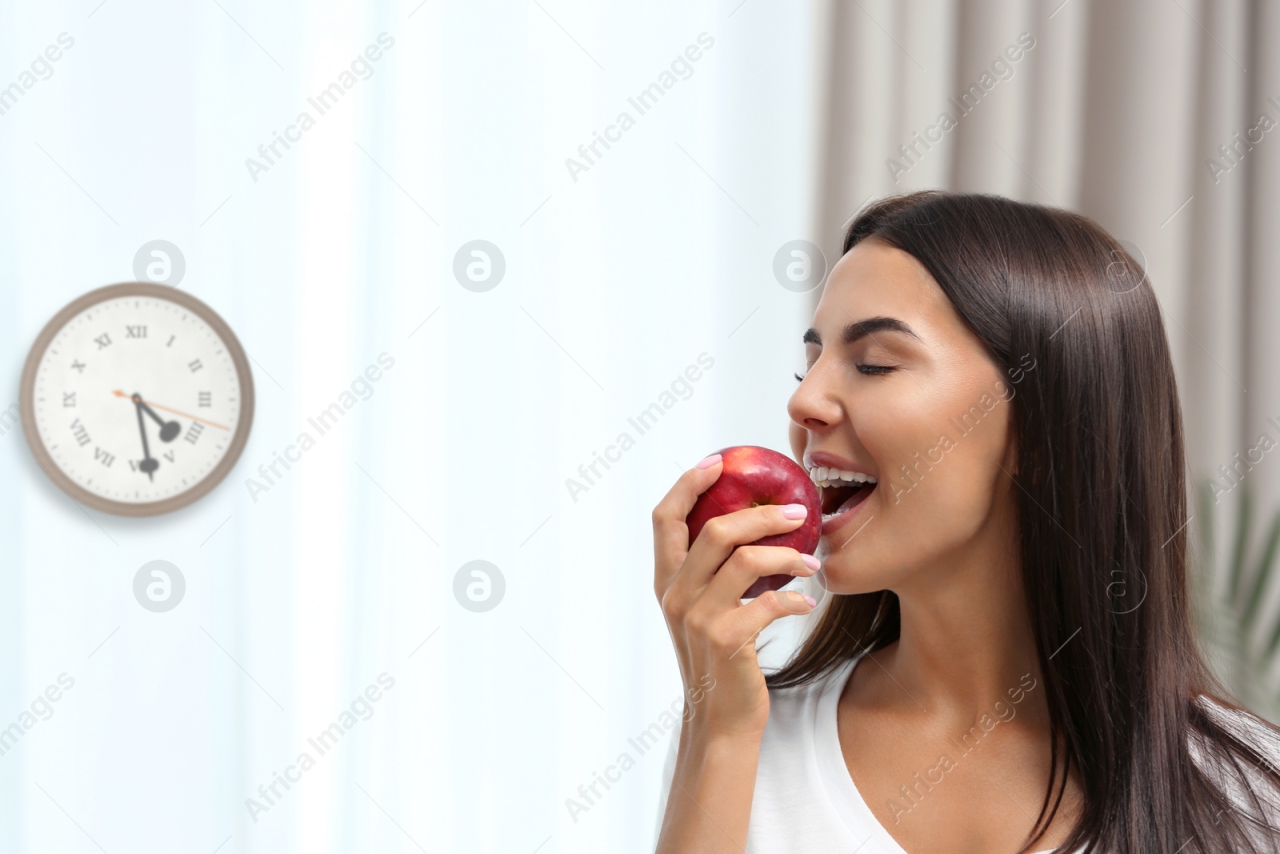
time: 4:28:18
